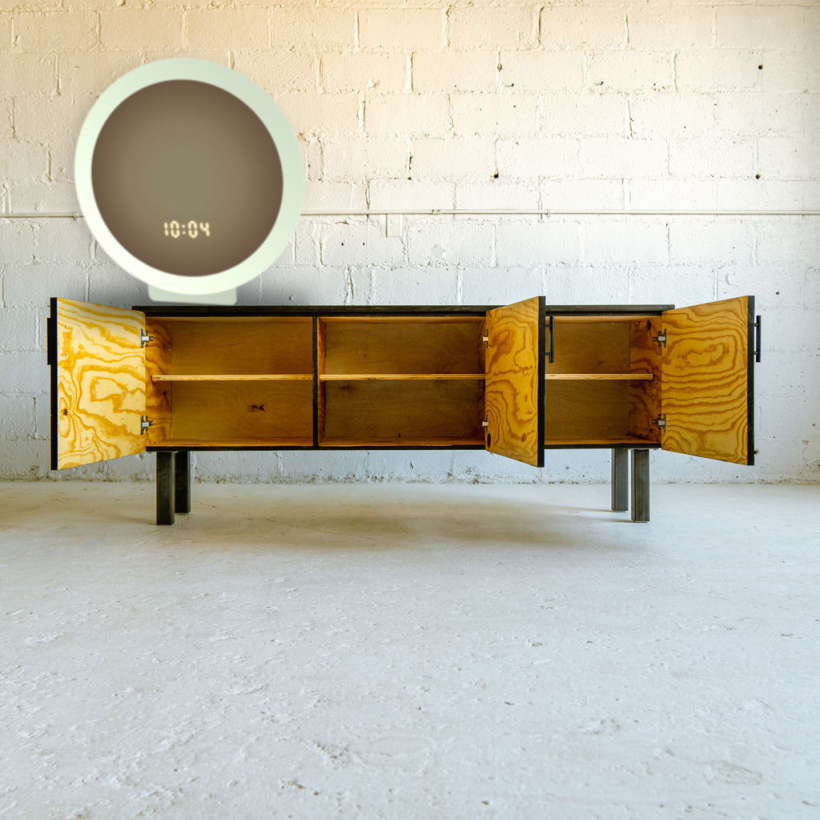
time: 10:04
